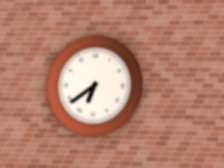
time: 6:39
